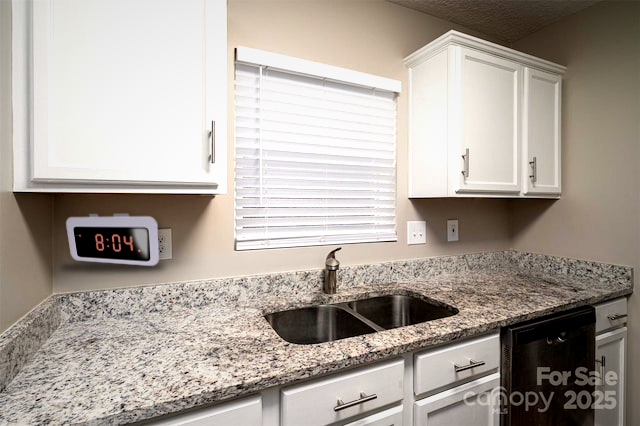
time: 8:04
